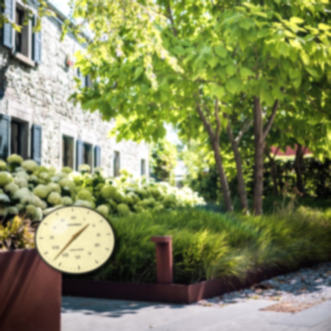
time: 1:37
